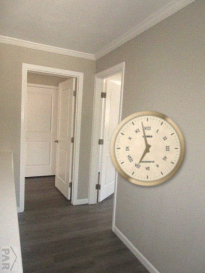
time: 6:58
